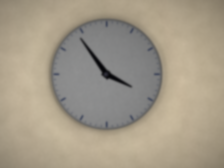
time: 3:54
